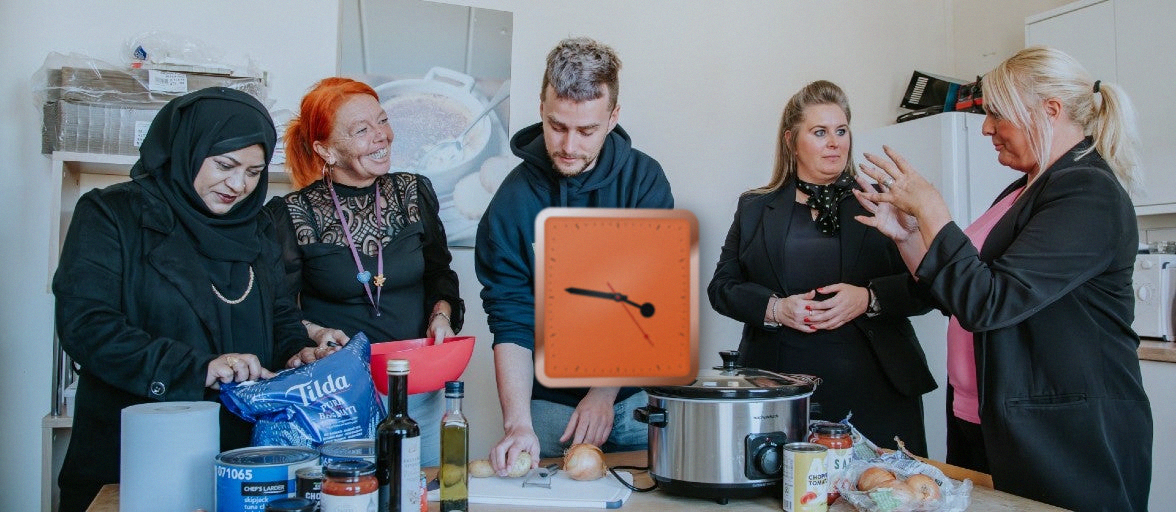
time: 3:46:24
